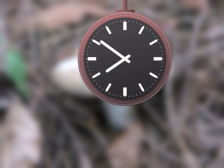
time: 7:51
